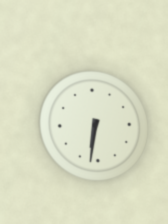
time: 6:32
